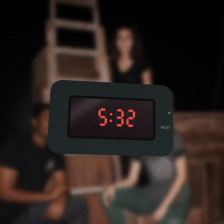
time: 5:32
